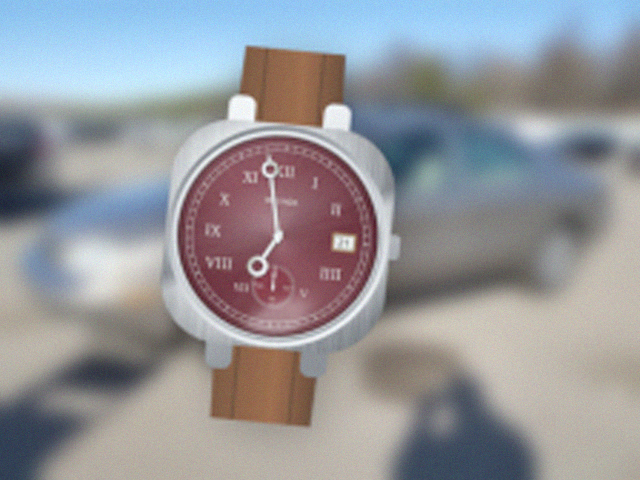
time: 6:58
